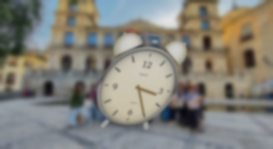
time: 3:25
